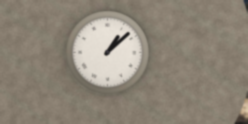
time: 1:08
